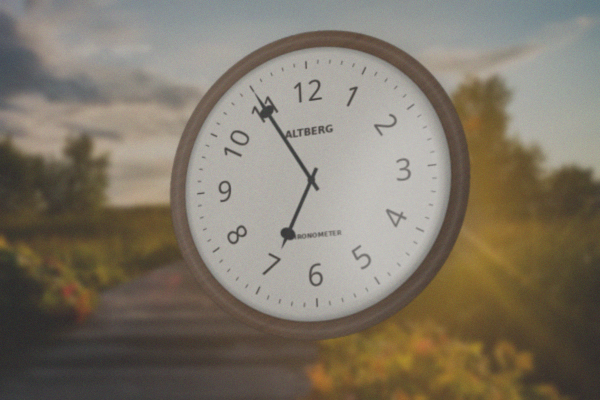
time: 6:55
